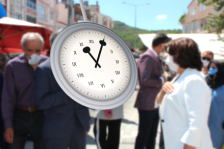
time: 11:05
